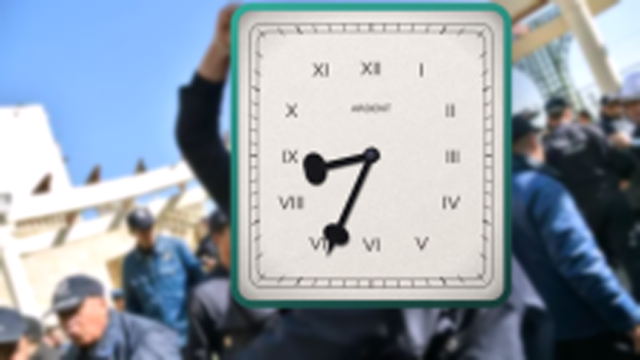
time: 8:34
